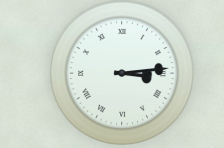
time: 3:14
